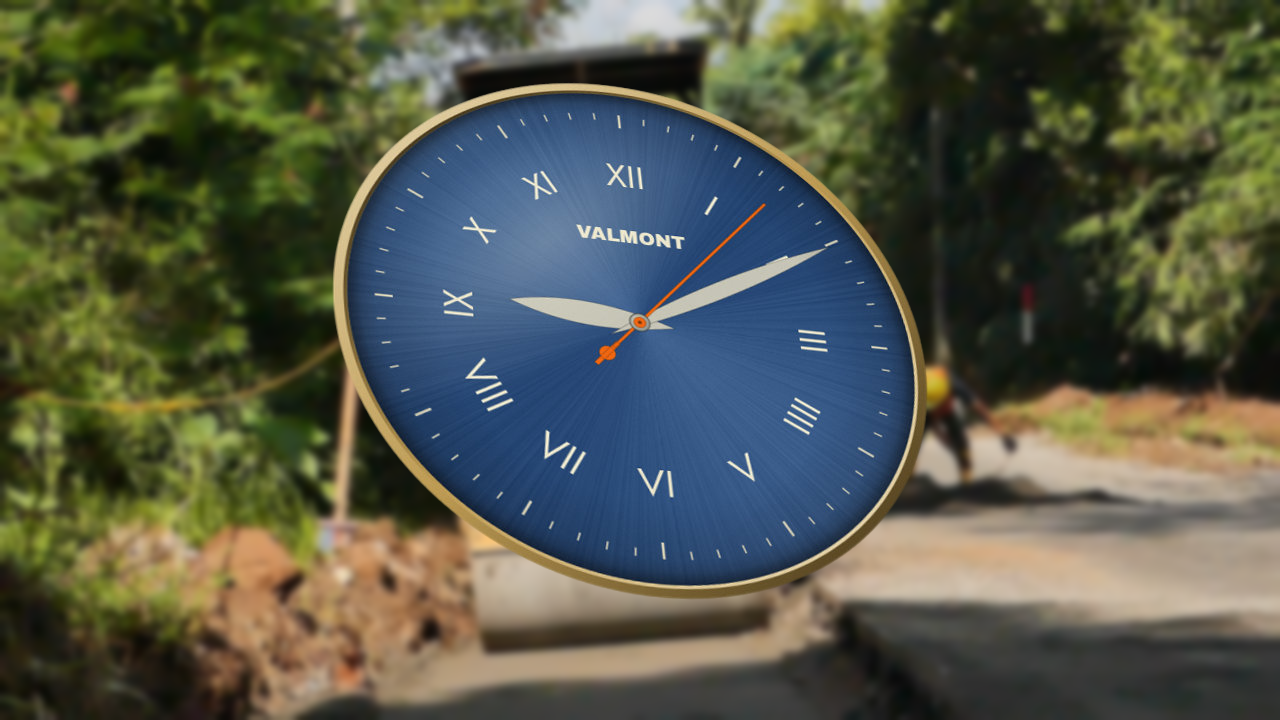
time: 9:10:07
